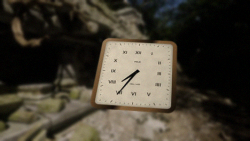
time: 7:35
